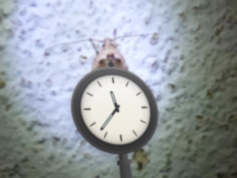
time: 11:37
